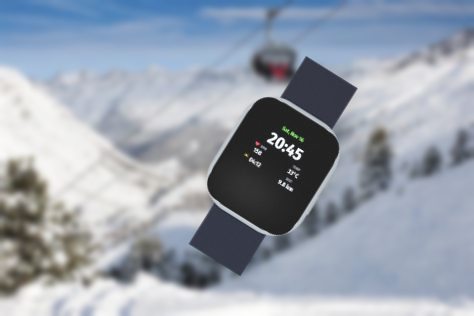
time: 20:45
